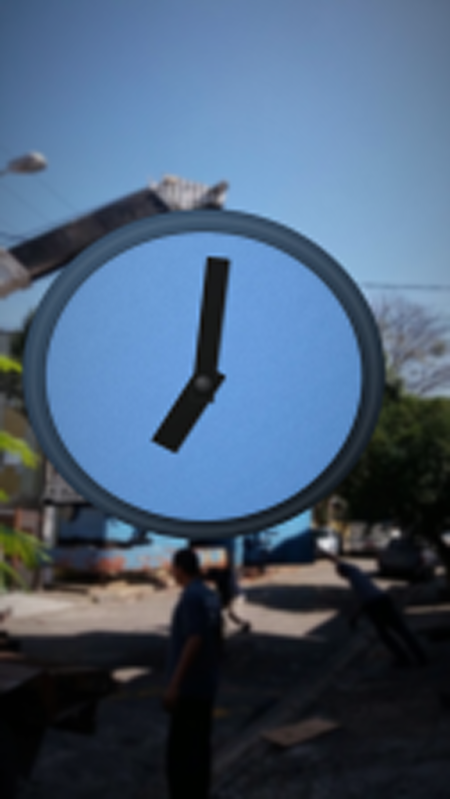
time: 7:01
